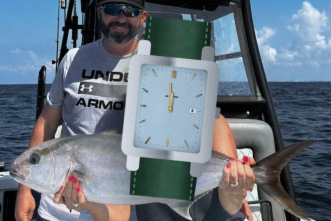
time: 11:59
